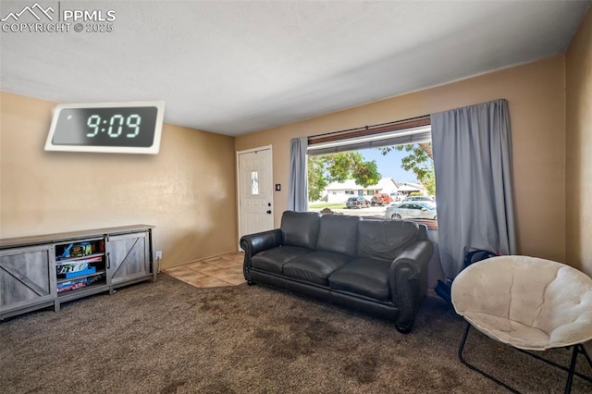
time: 9:09
